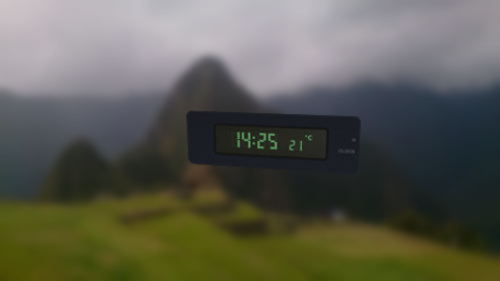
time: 14:25
